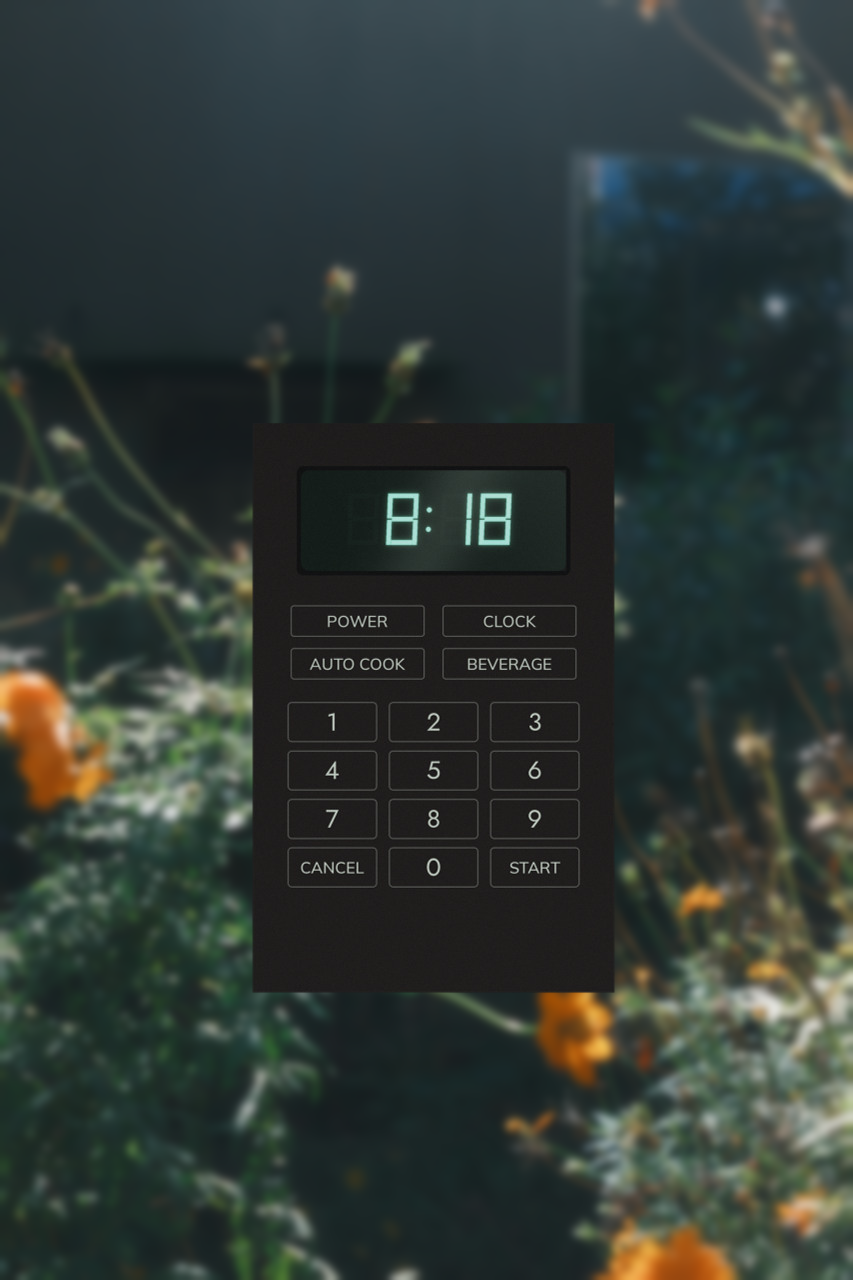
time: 8:18
